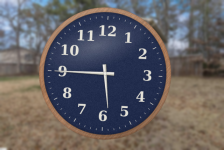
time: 5:45
